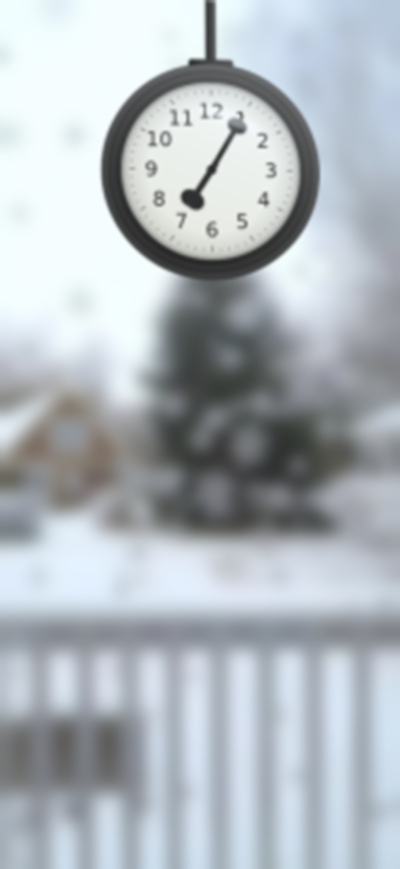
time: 7:05
